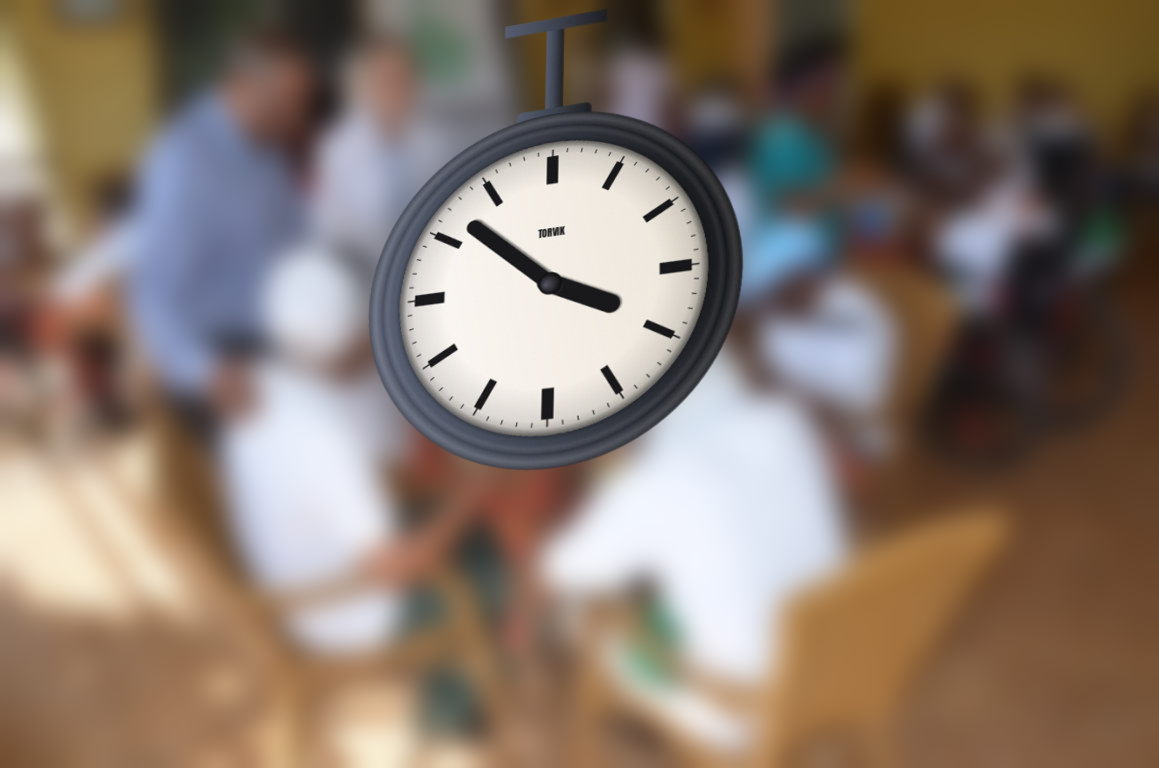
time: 3:52
